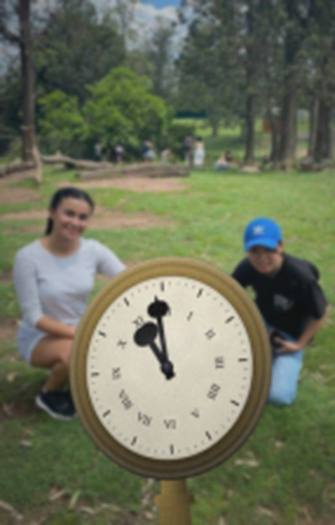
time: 10:59
